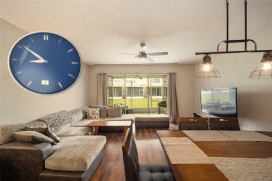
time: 8:51
